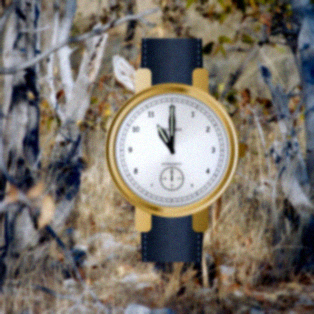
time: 11:00
